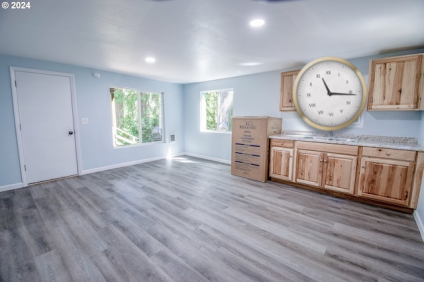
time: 11:16
